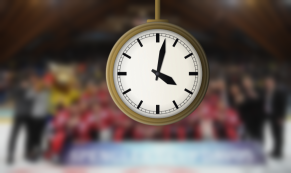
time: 4:02
